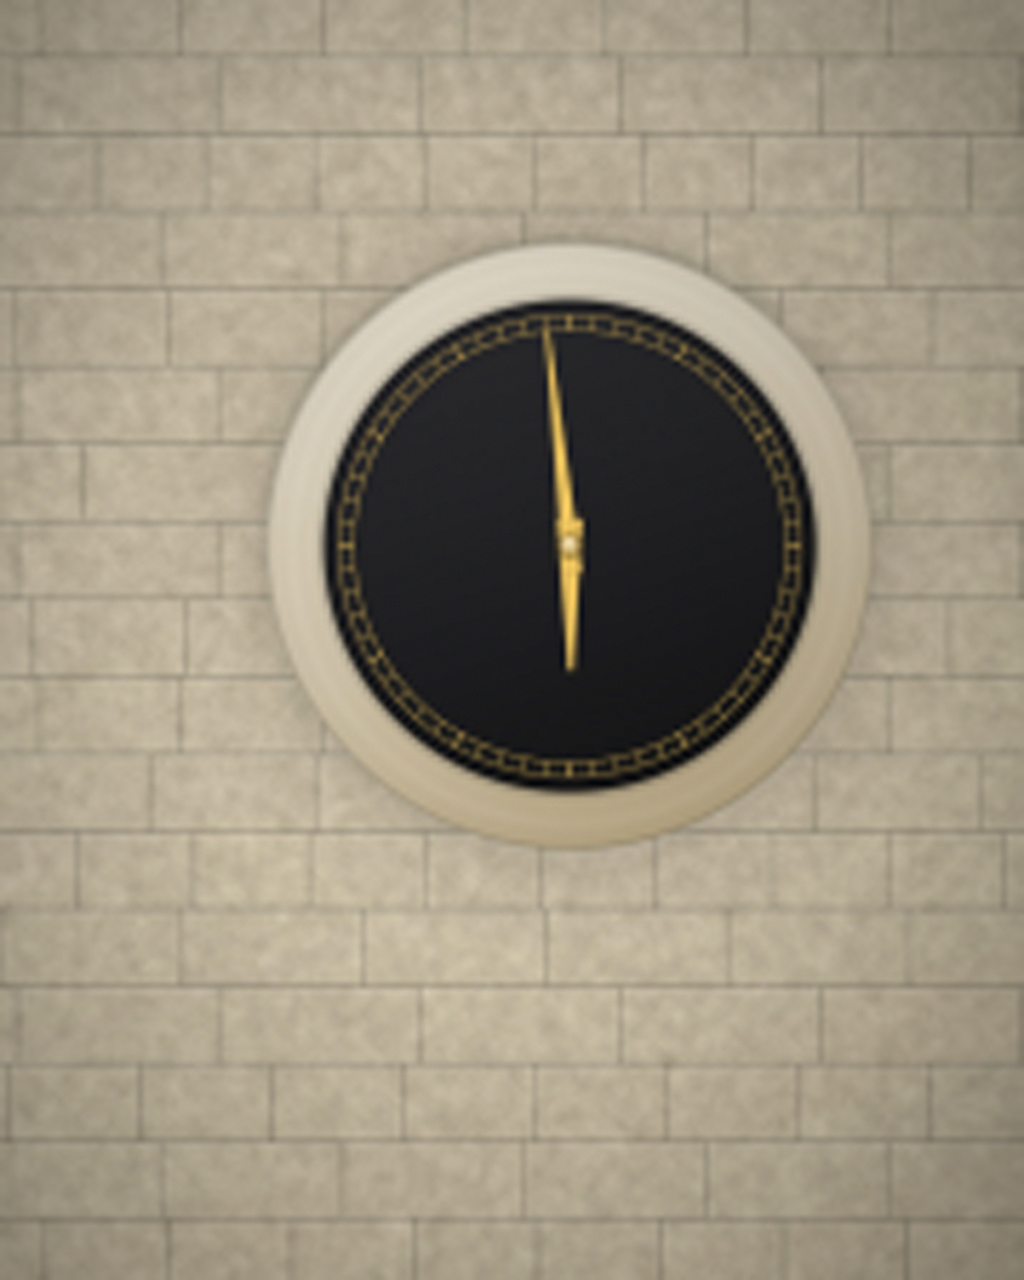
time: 5:59
